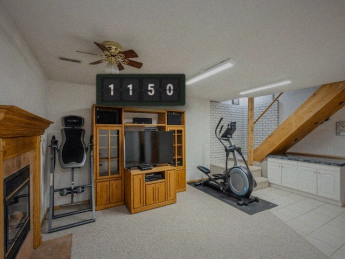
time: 11:50
